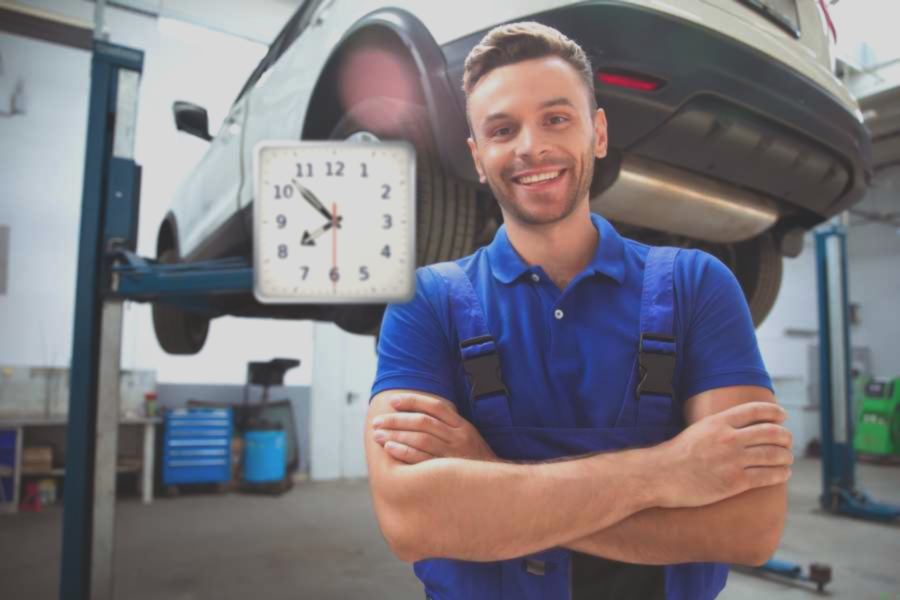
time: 7:52:30
